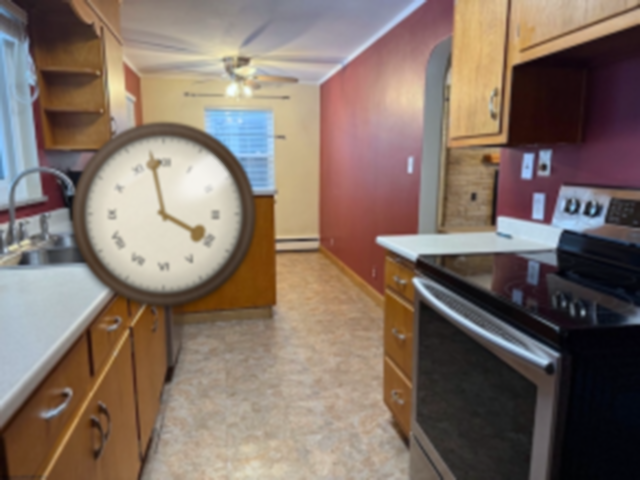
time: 3:58
